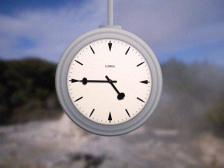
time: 4:45
